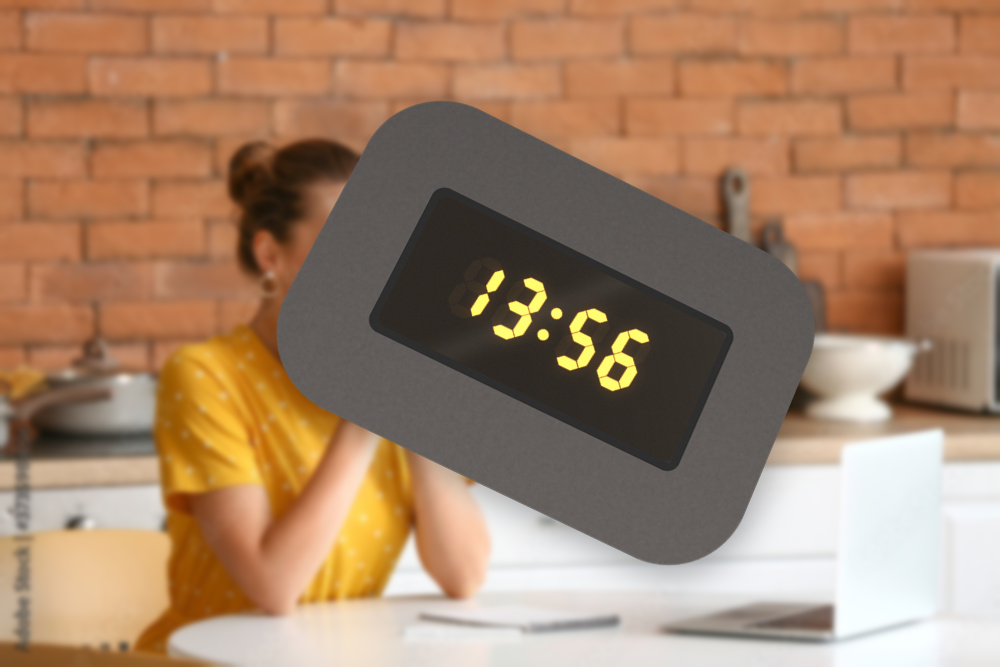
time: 13:56
